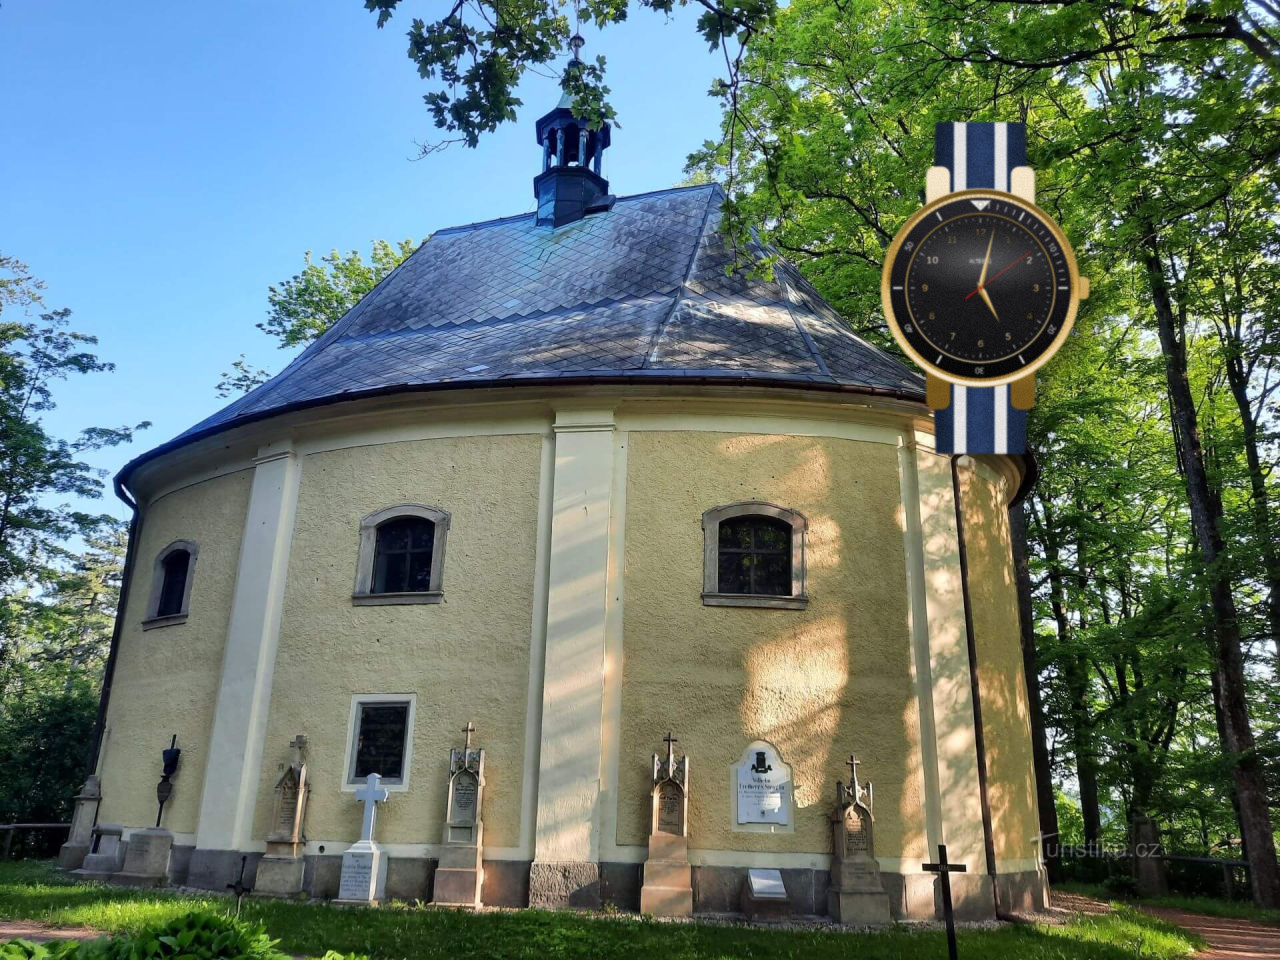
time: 5:02:09
